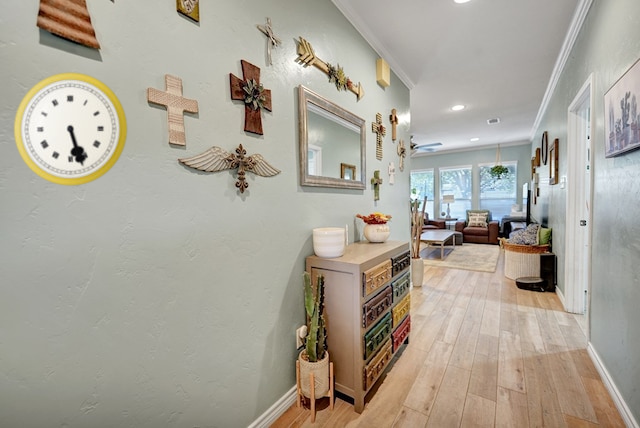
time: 5:27
